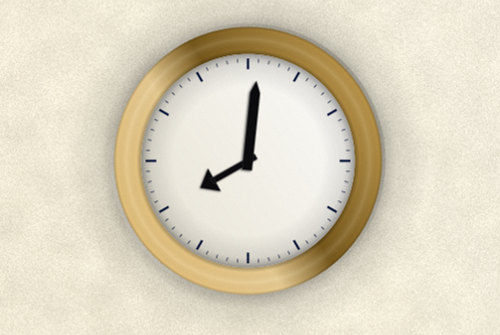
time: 8:01
